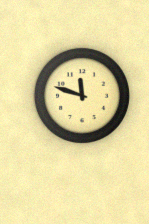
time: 11:48
